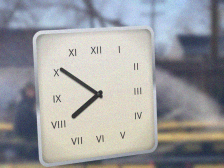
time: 7:51
